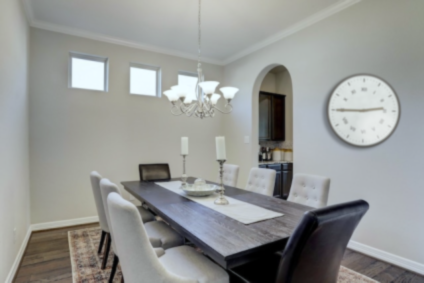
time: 2:45
